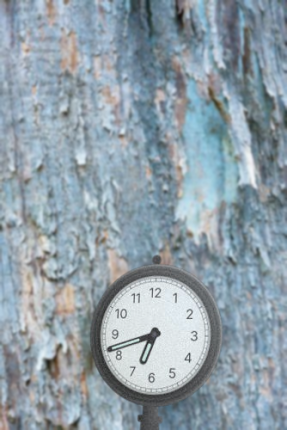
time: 6:42
